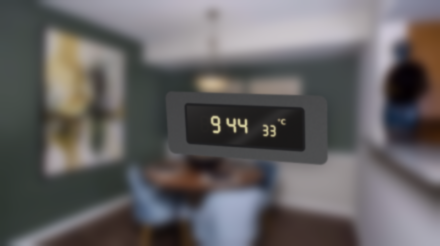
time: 9:44
